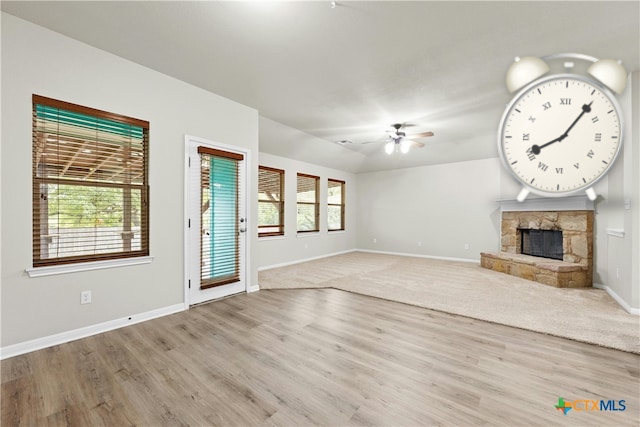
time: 8:06
